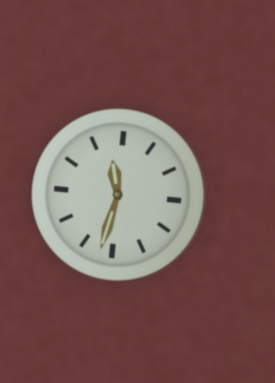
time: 11:32
